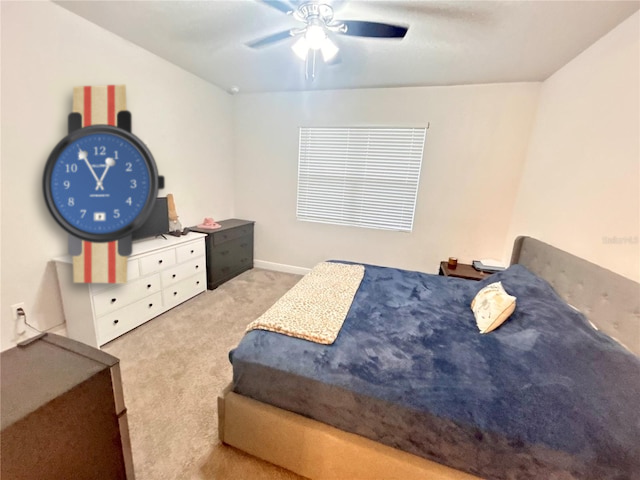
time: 12:55
